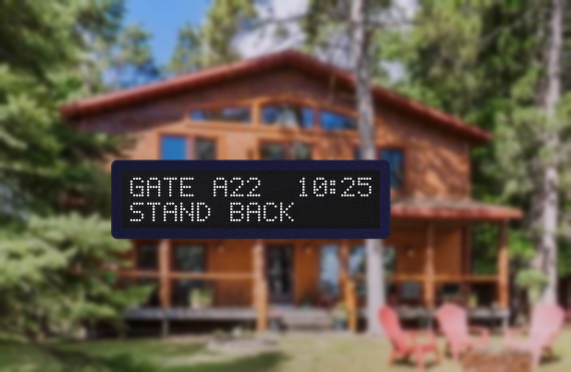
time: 10:25
